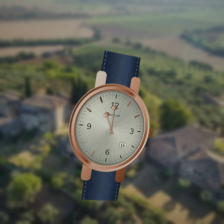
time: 11:00
